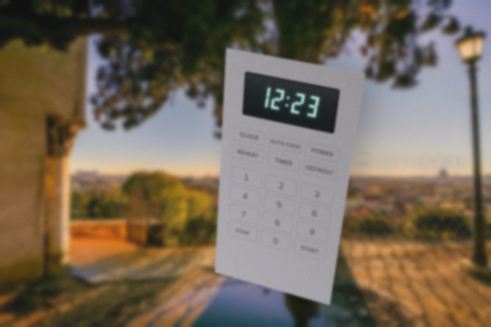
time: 12:23
